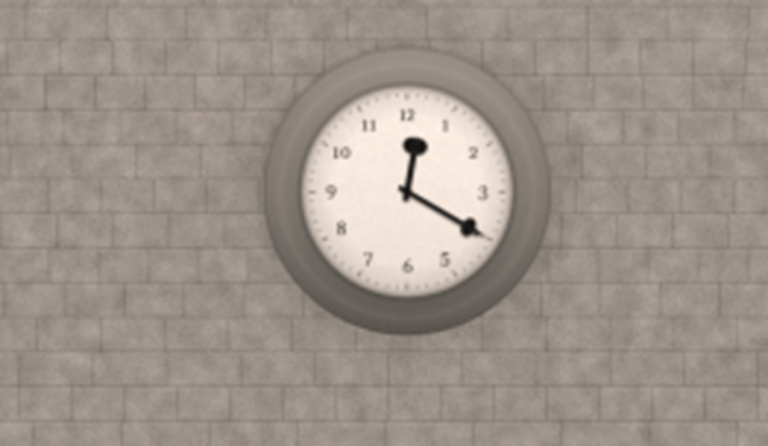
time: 12:20
